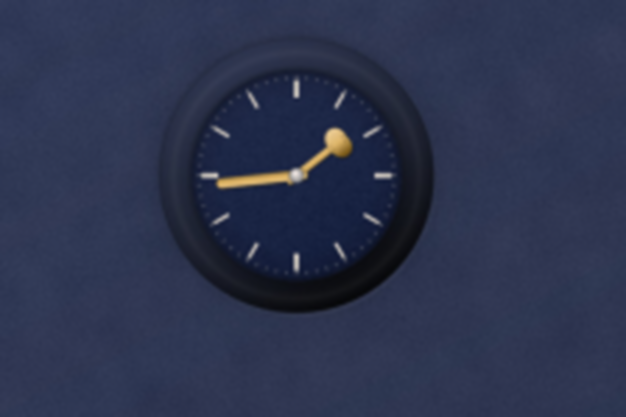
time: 1:44
